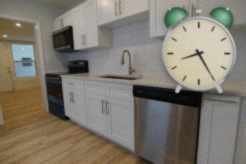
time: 8:25
